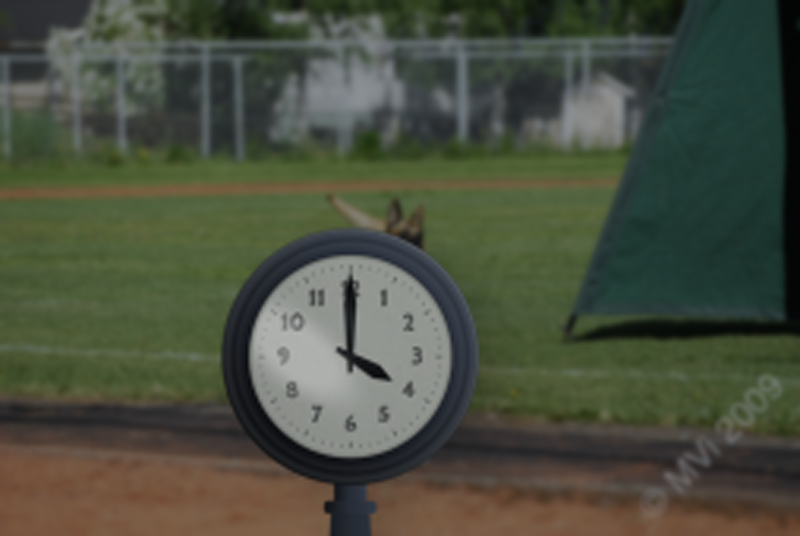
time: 4:00
